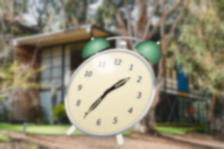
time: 1:35
